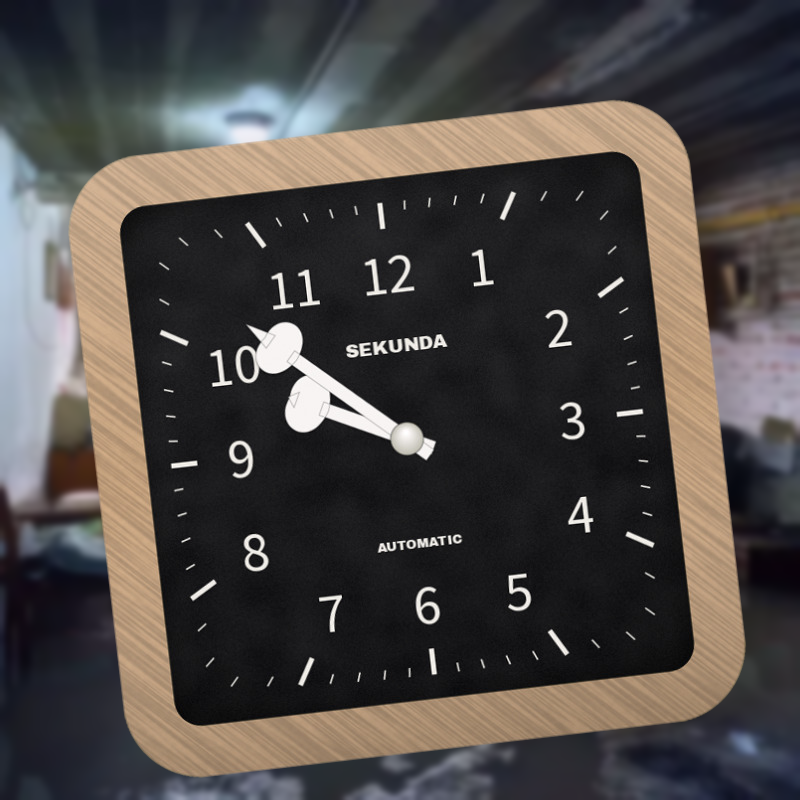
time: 9:52
